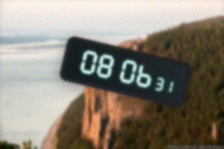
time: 8:06:31
